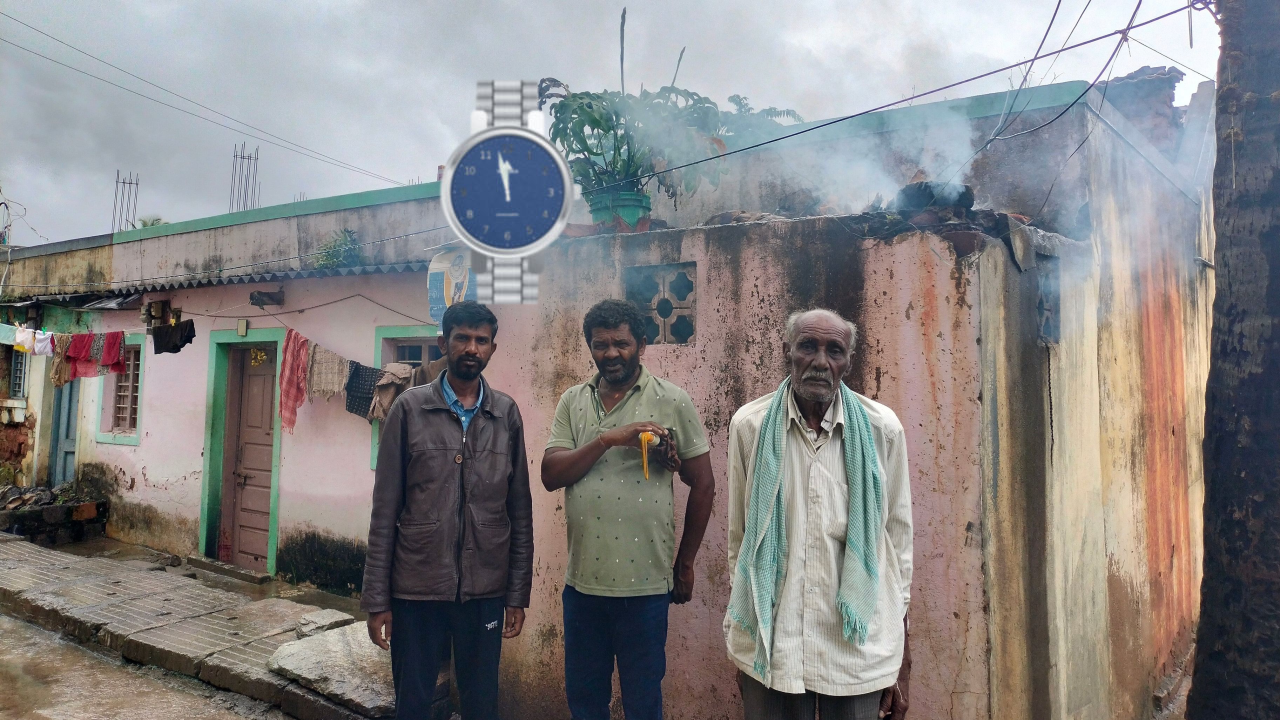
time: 11:58
